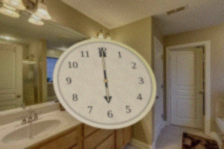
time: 6:00
